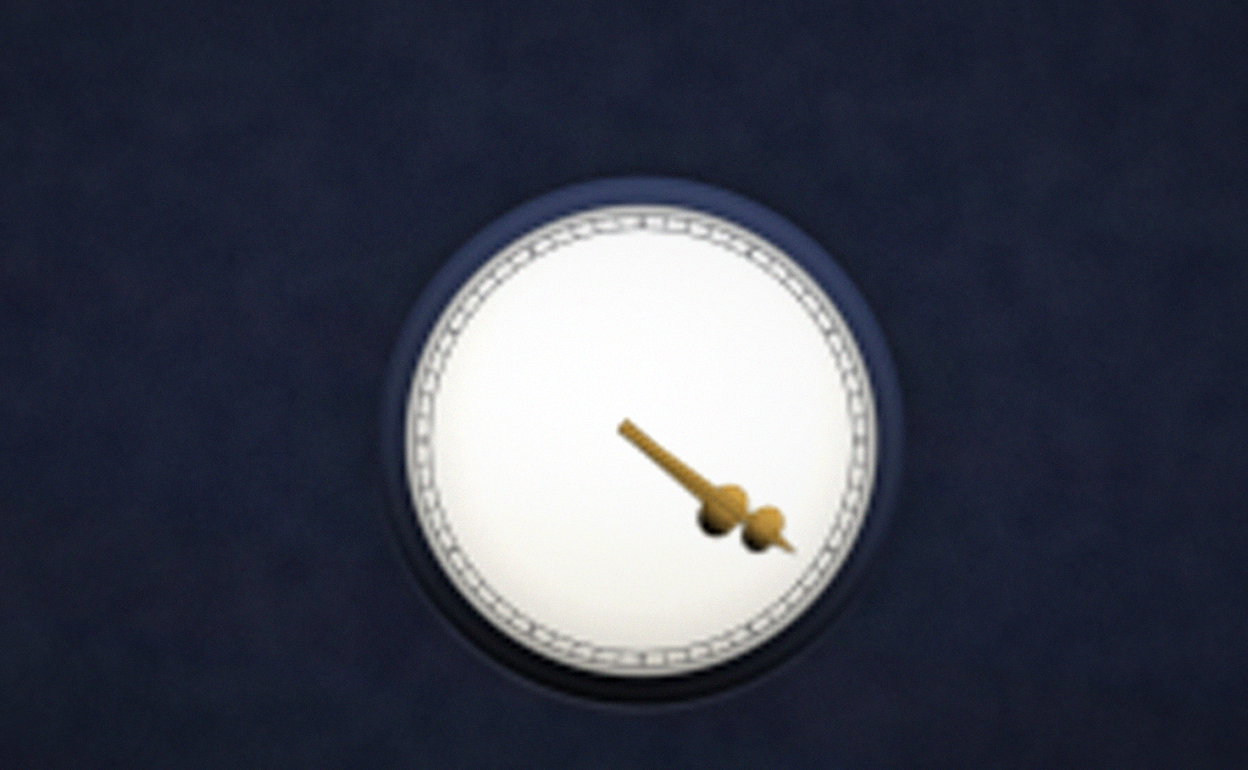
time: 4:21
